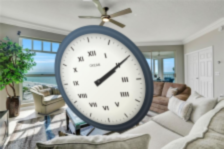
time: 2:10
